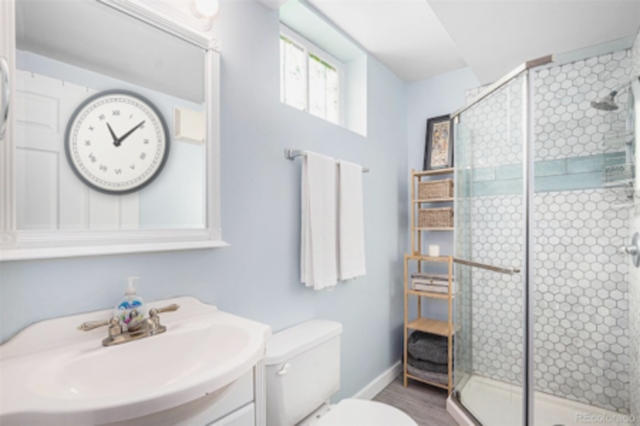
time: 11:09
